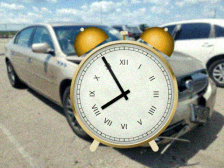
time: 7:55
